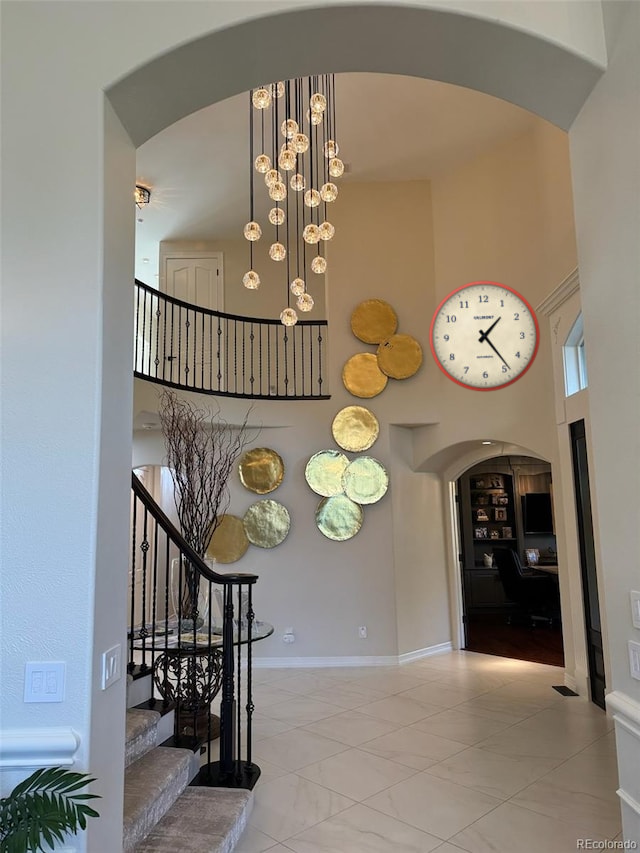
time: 1:24
